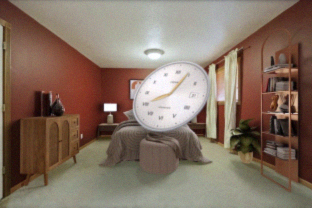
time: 8:04
